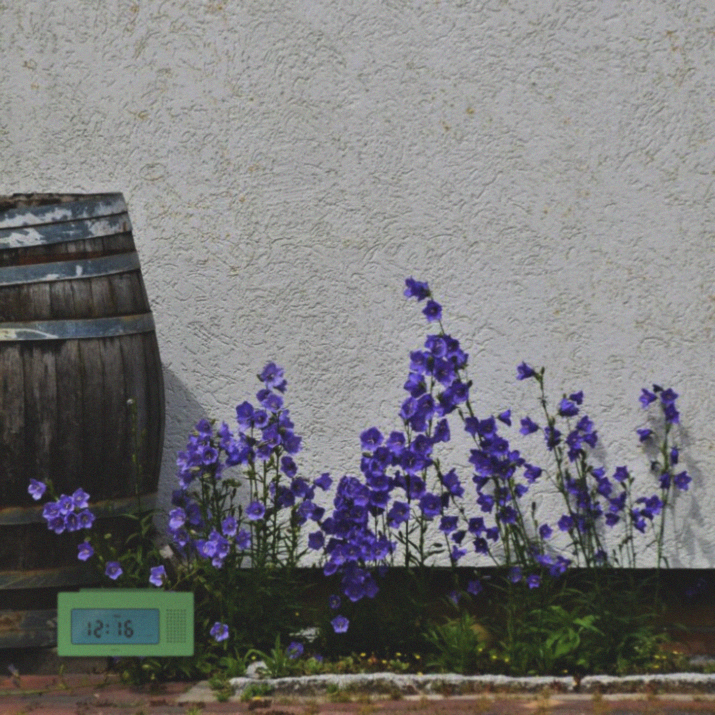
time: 12:16
